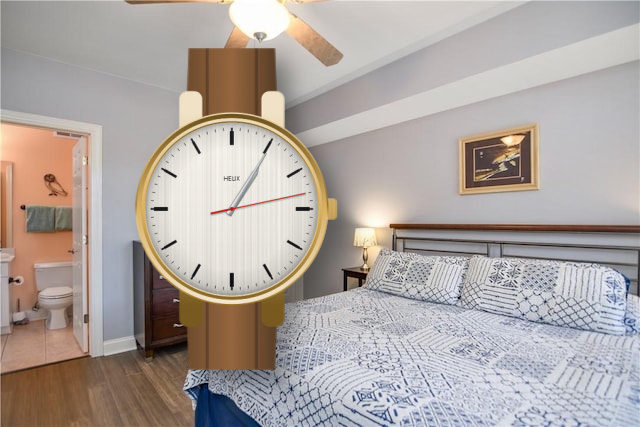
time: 1:05:13
